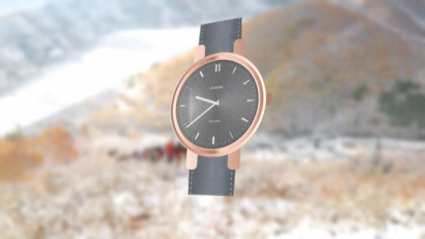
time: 9:39
